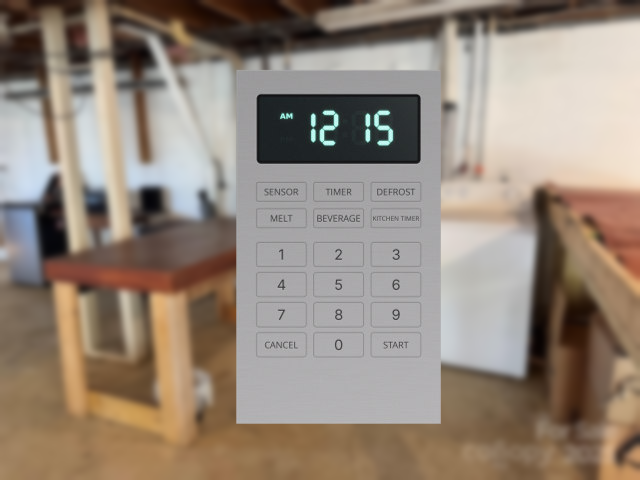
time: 12:15
